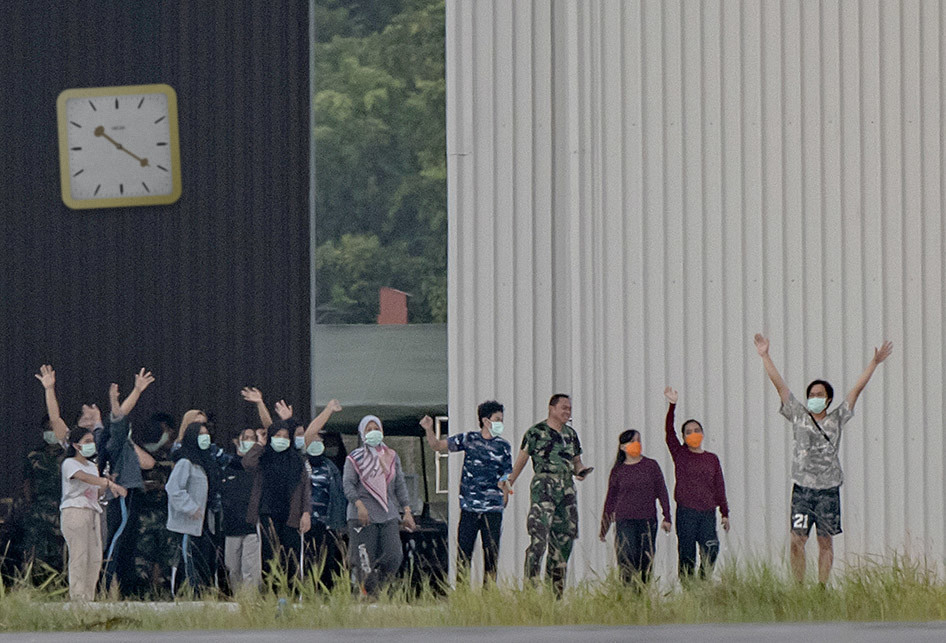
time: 10:21
